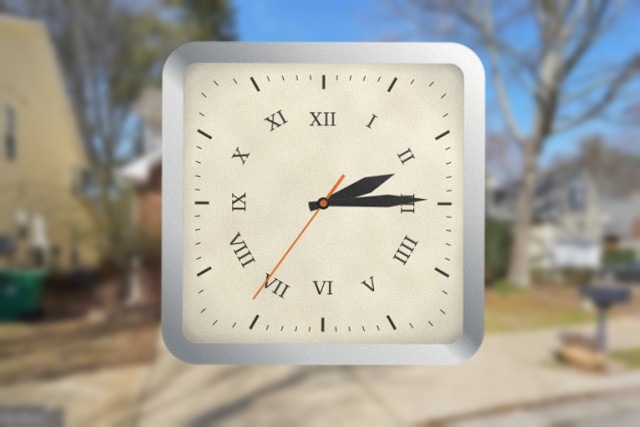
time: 2:14:36
